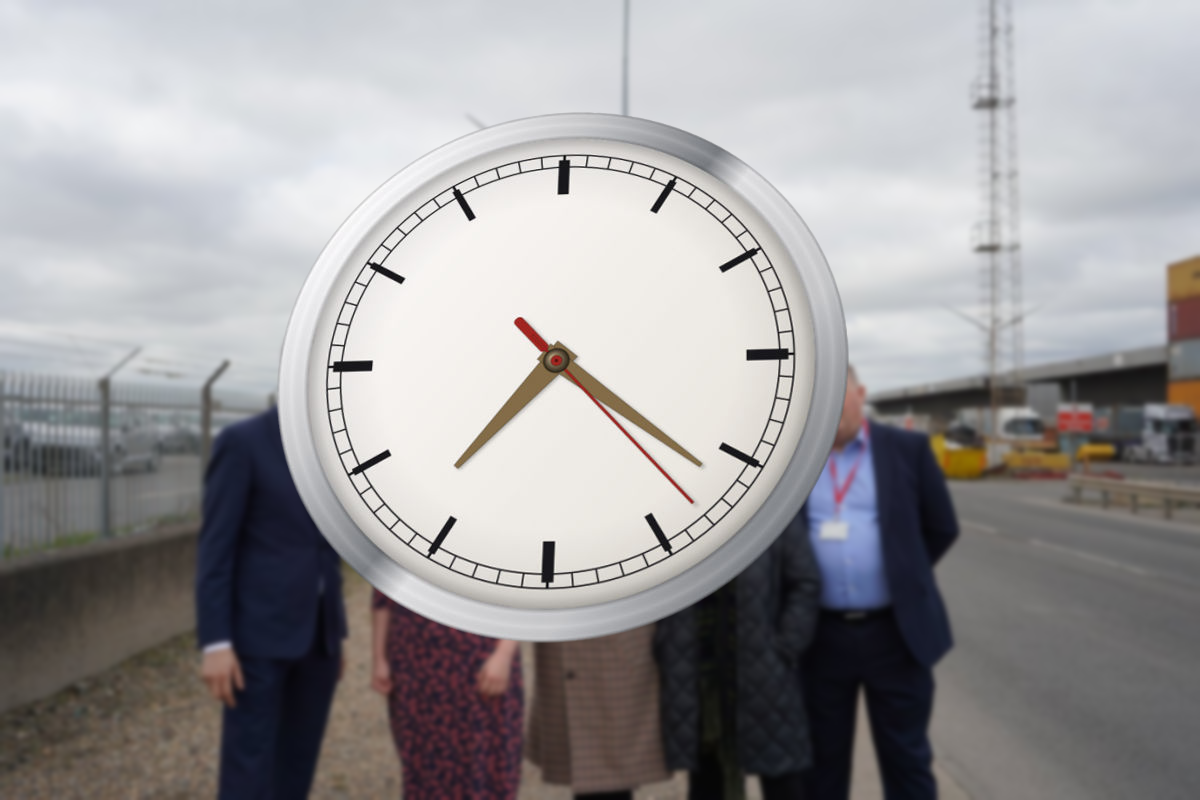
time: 7:21:23
